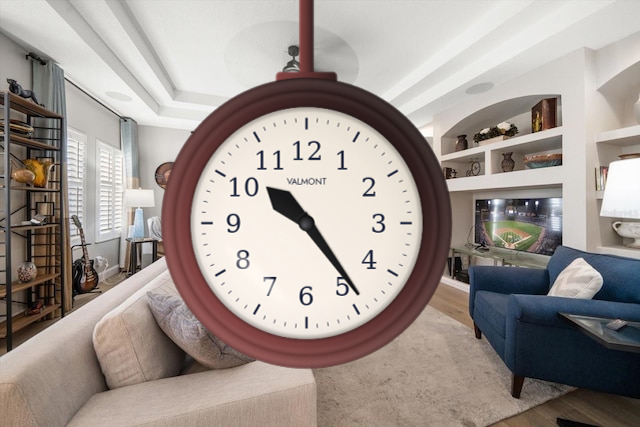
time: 10:24
